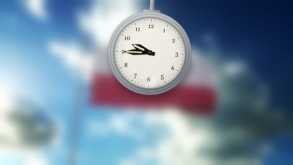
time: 9:45
